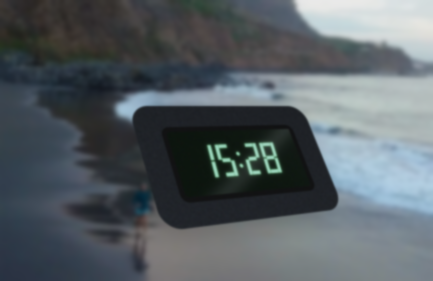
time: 15:28
